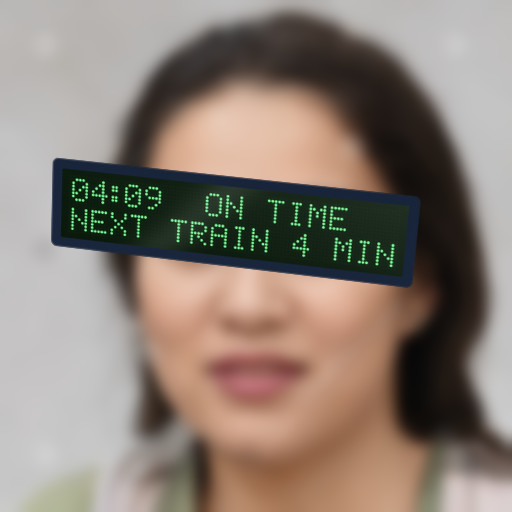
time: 4:09
